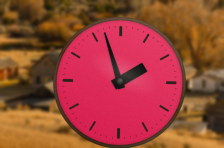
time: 1:57
